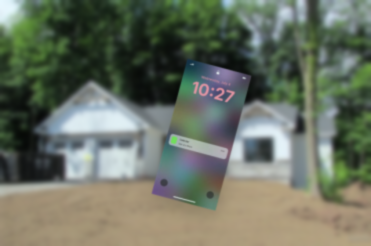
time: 10:27
